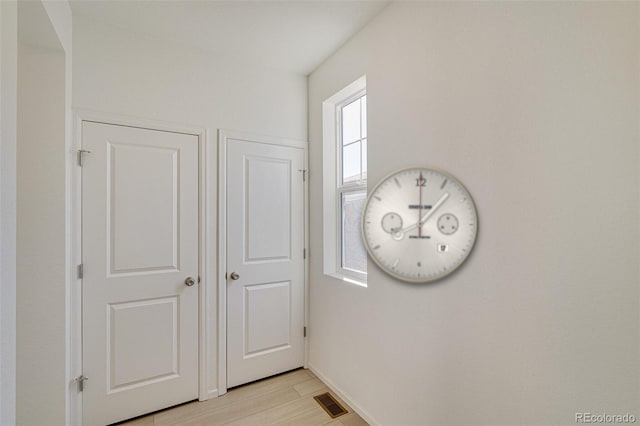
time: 8:07
